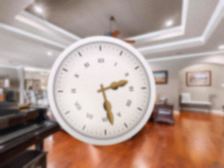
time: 2:28
